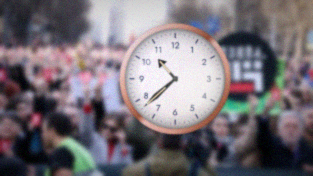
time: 10:38
